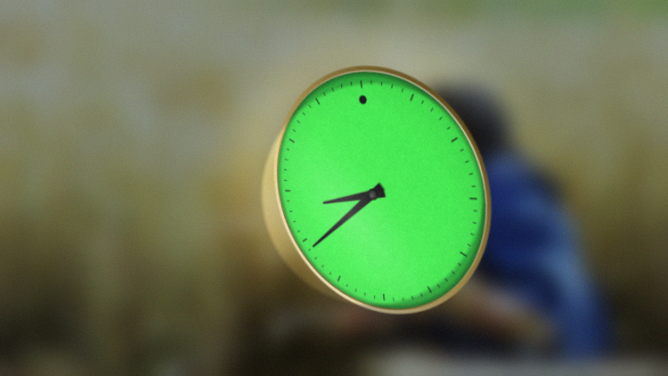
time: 8:39
